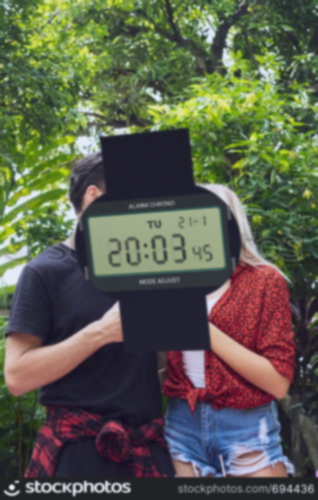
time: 20:03:45
